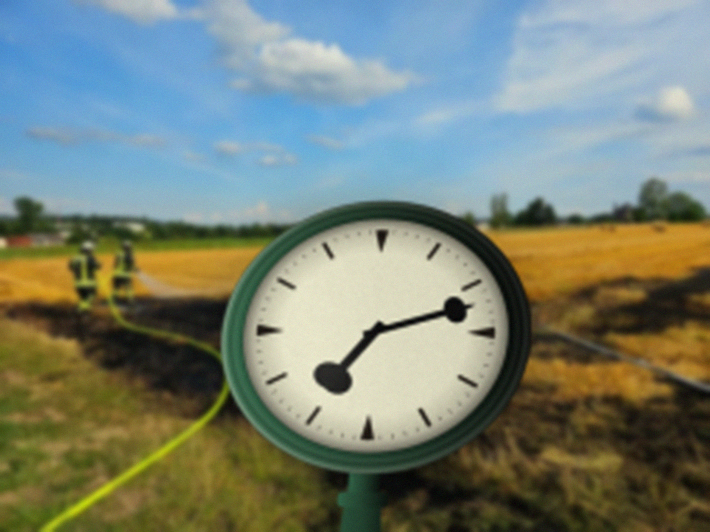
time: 7:12
